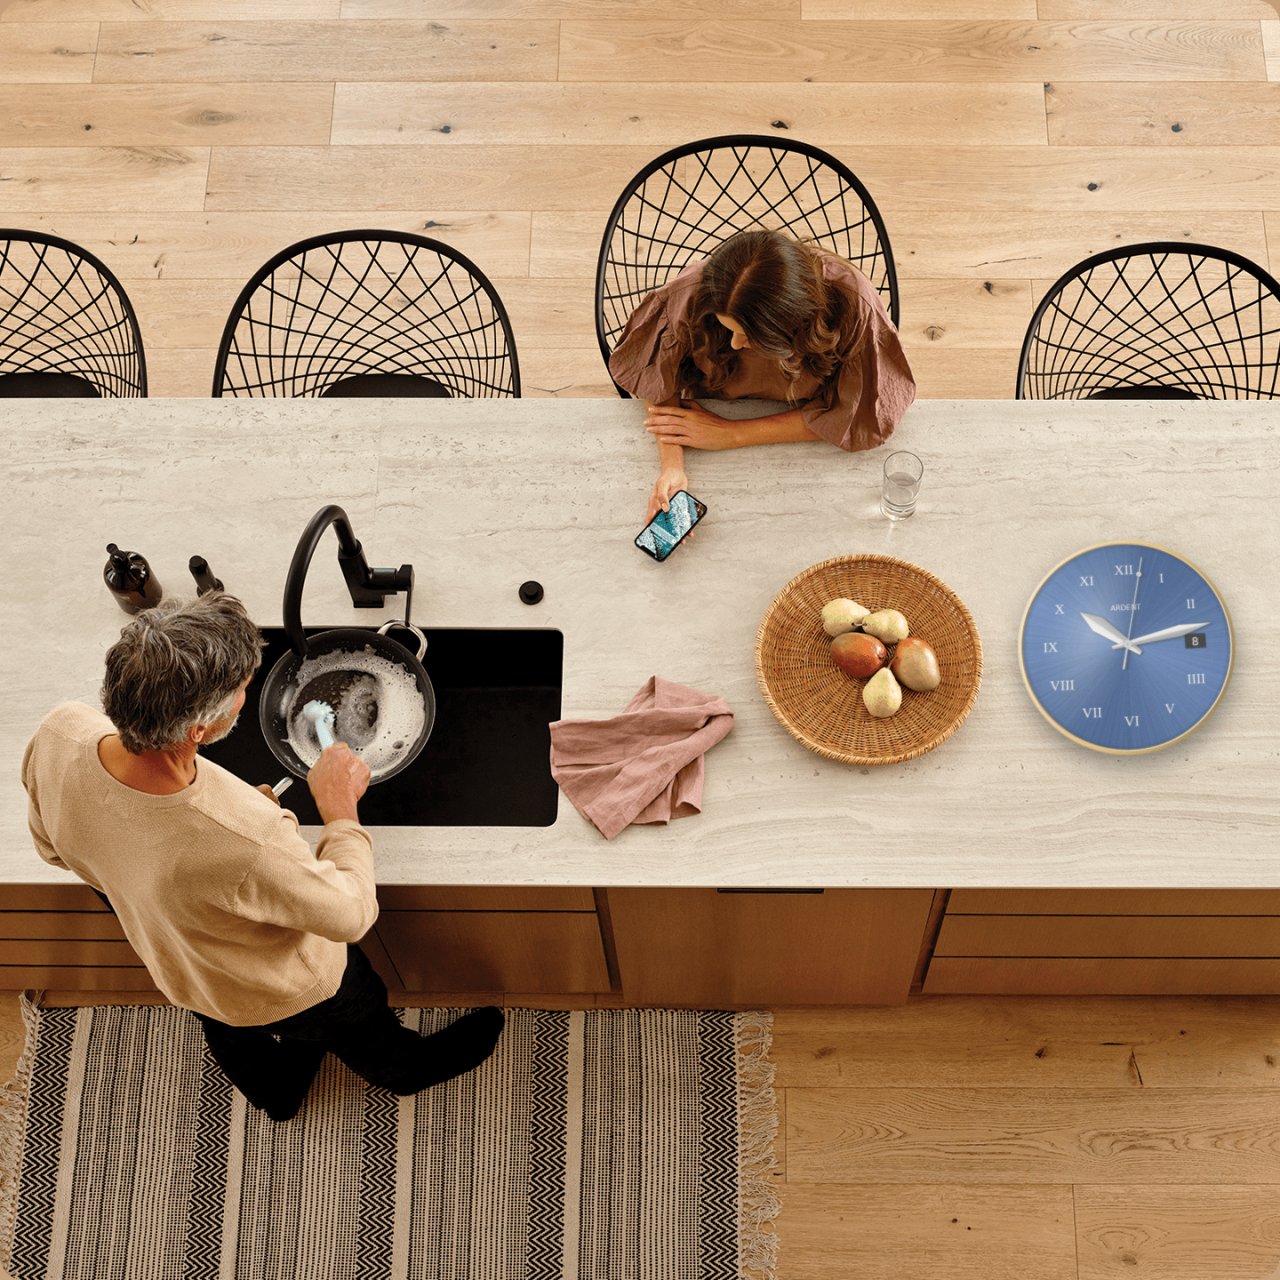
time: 10:13:02
